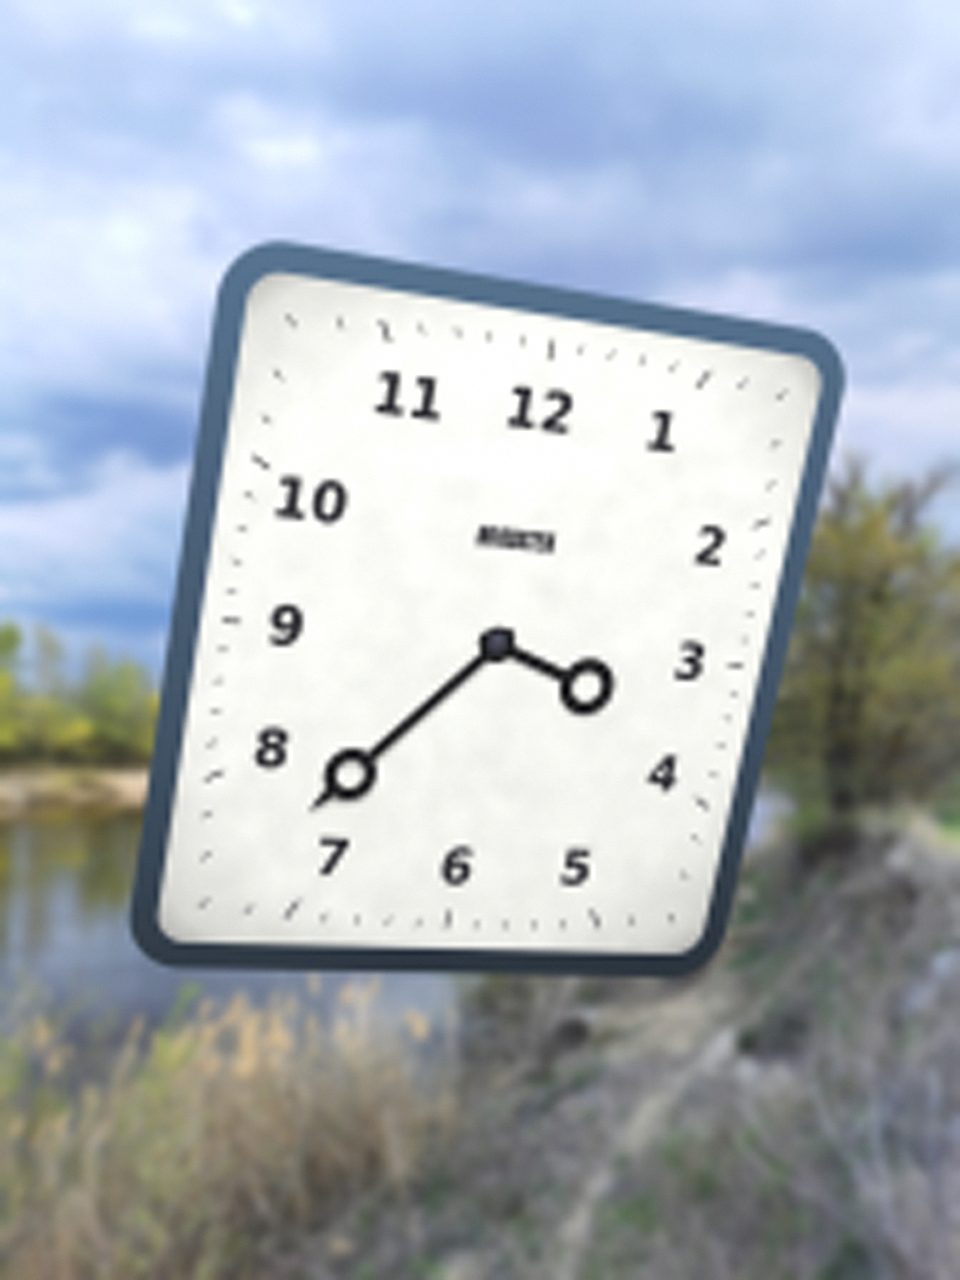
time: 3:37
